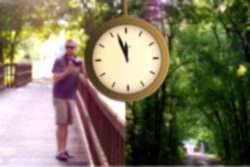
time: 11:57
